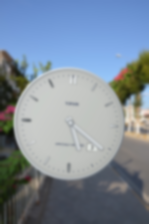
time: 5:21
